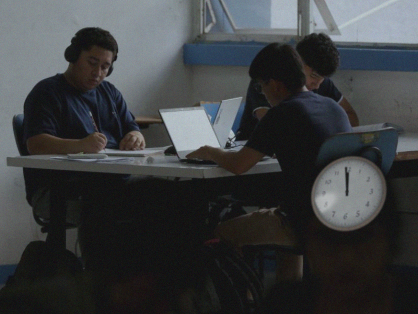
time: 11:59
